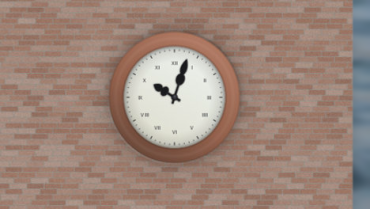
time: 10:03
